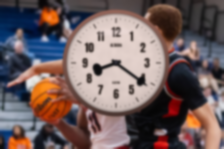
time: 8:21
